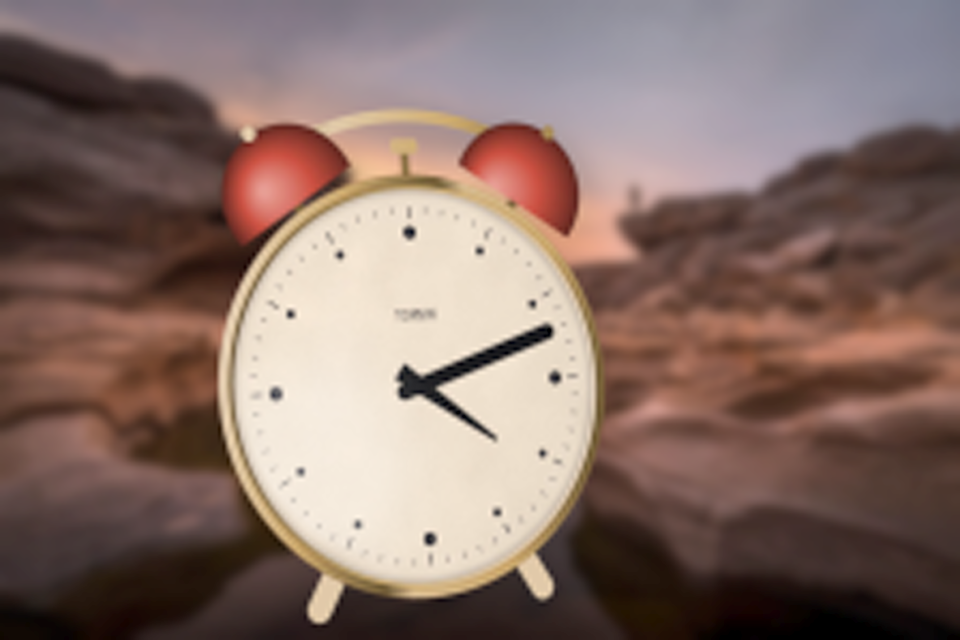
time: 4:12
